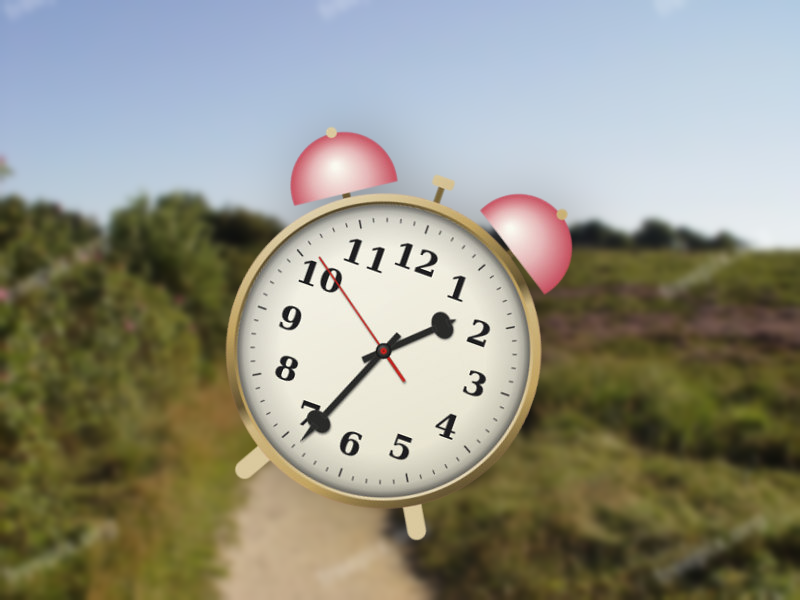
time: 1:33:51
